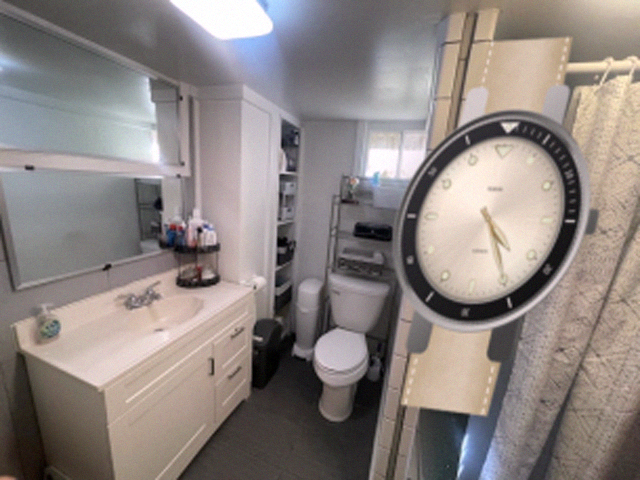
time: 4:25
